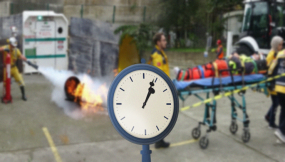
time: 1:04
